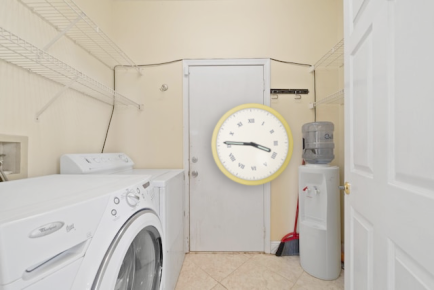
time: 3:46
